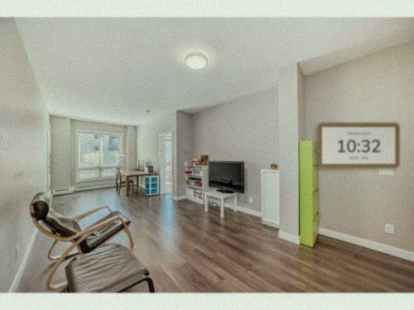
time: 10:32
